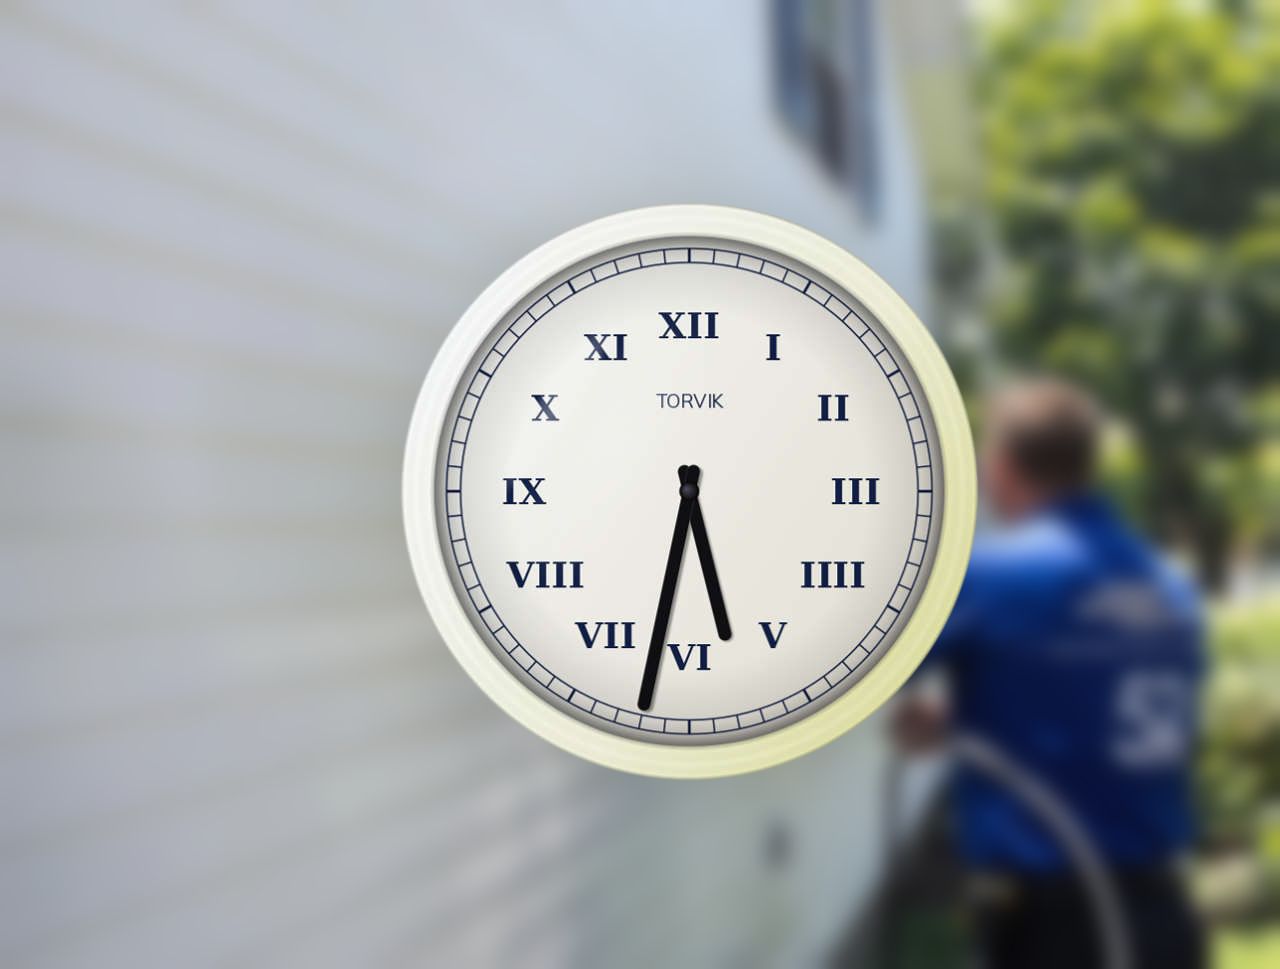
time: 5:32
